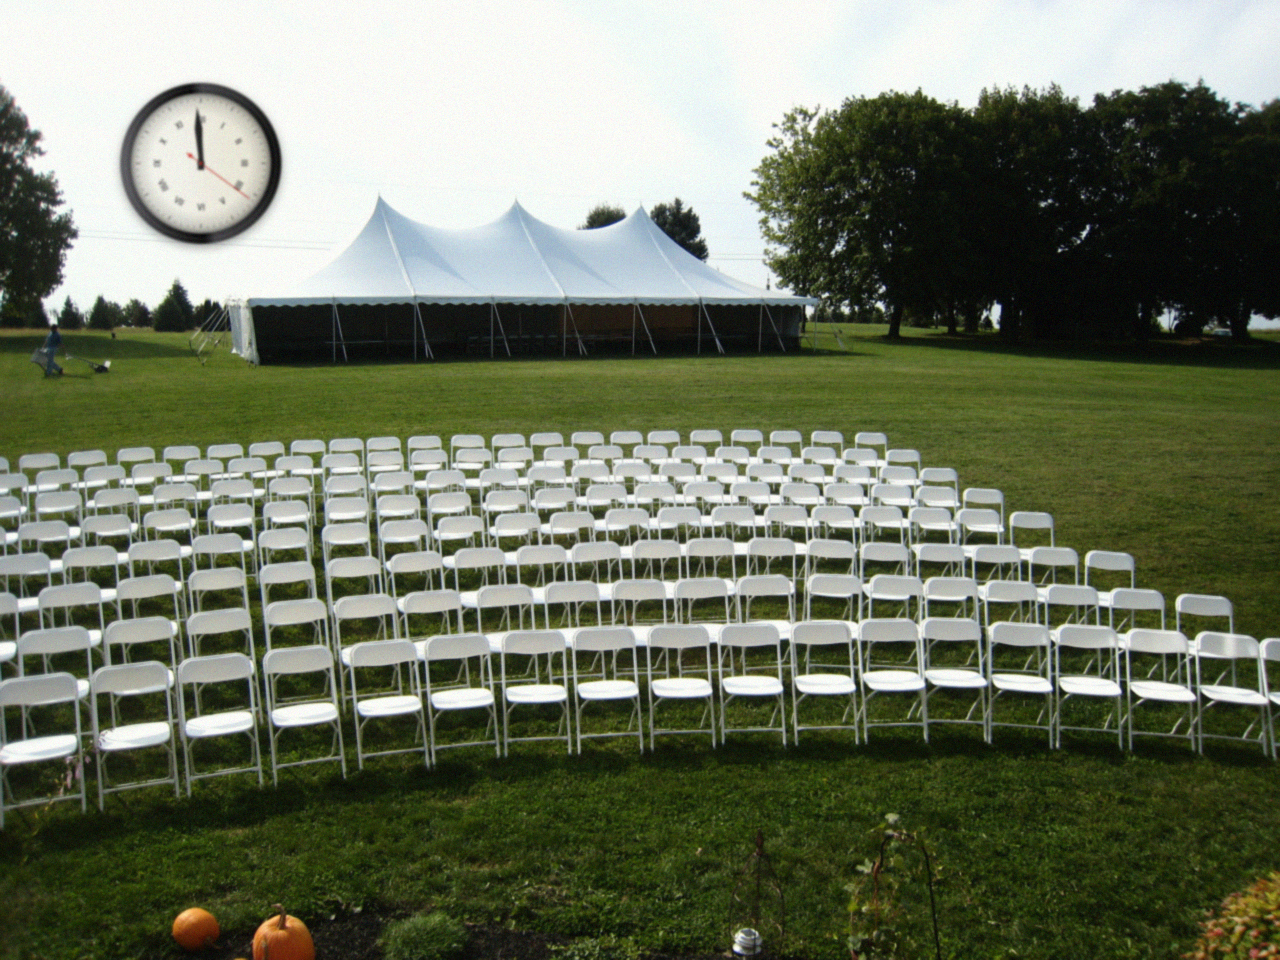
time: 11:59:21
